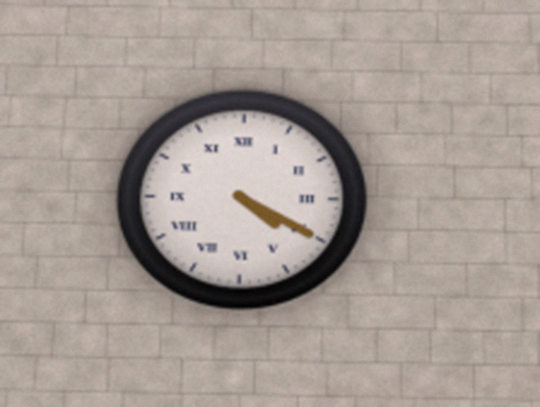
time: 4:20
